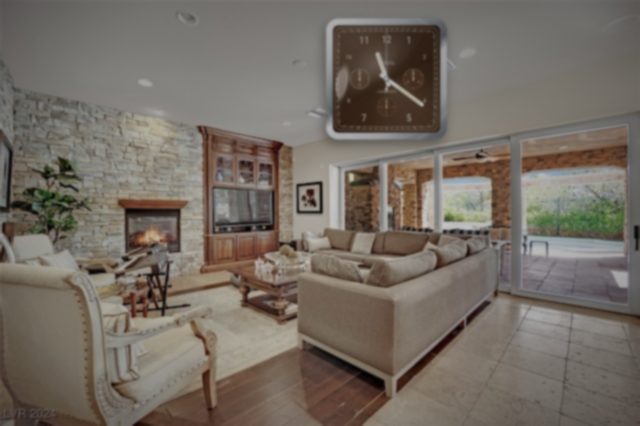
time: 11:21
